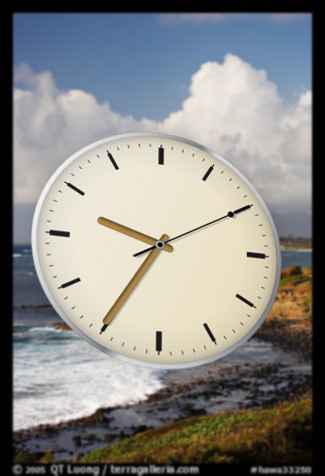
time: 9:35:10
